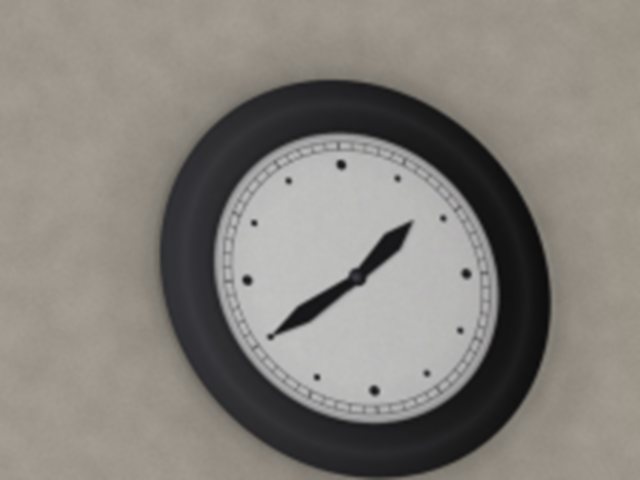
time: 1:40
